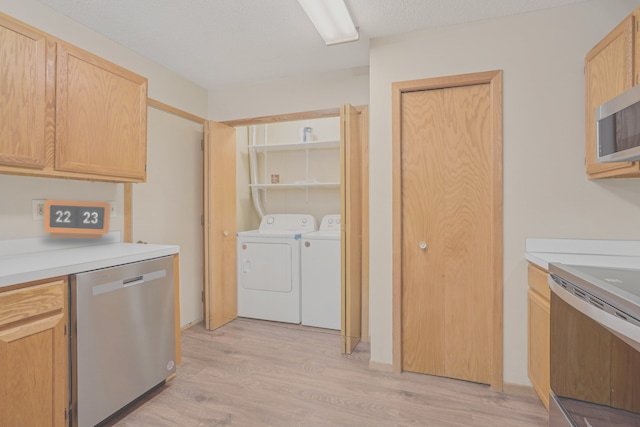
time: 22:23
